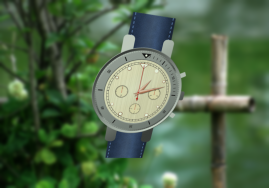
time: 1:12
